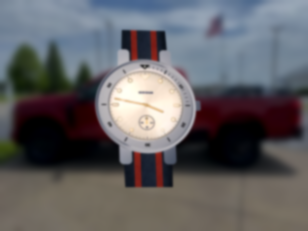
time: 3:47
